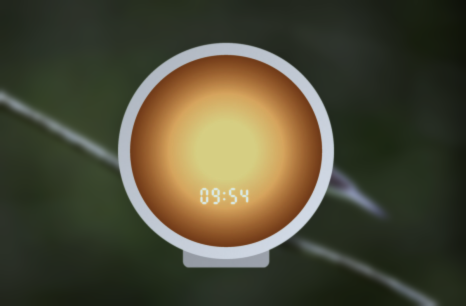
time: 9:54
